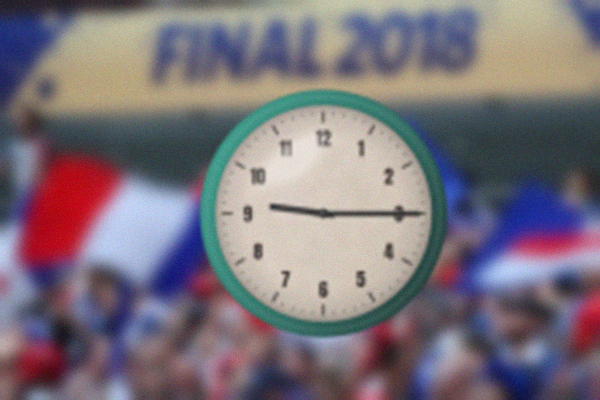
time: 9:15
